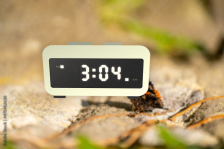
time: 3:04
